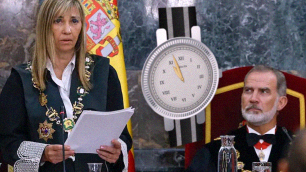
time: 10:57
